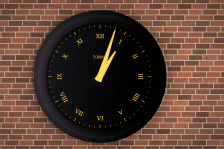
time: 1:03
